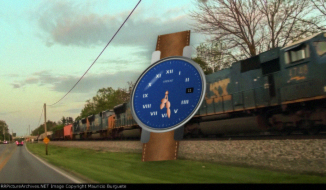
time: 6:28
